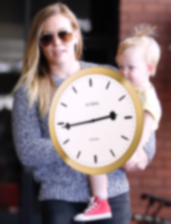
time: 2:44
